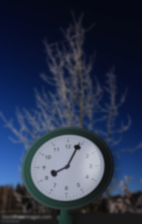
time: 8:04
